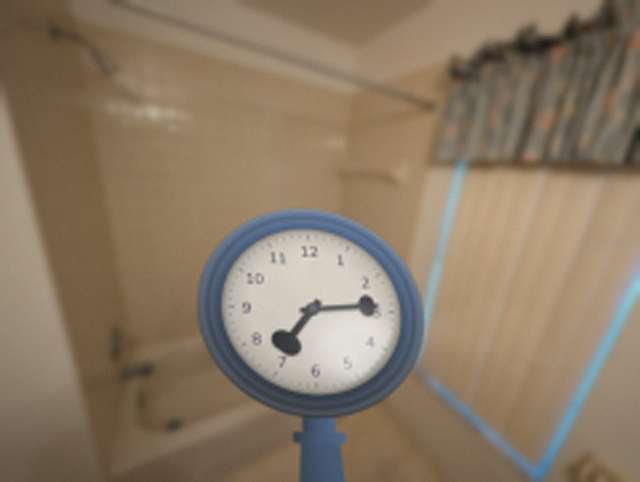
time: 7:14
